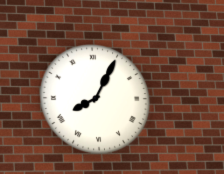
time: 8:05
